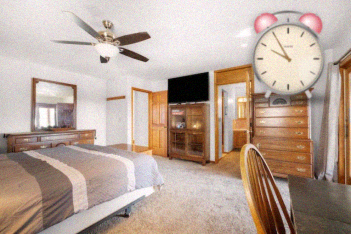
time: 9:55
